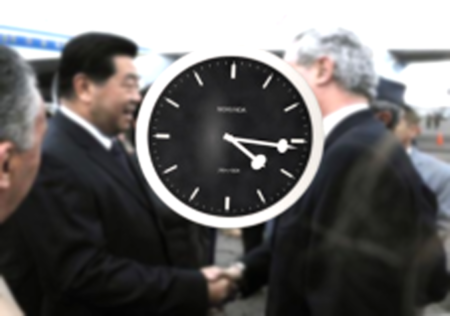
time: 4:16
